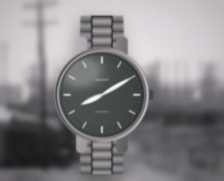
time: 8:10
